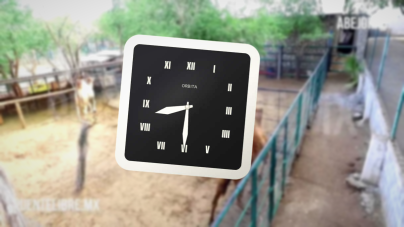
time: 8:30
